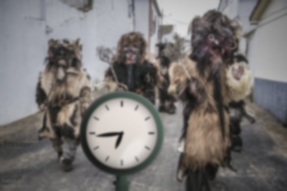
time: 6:44
